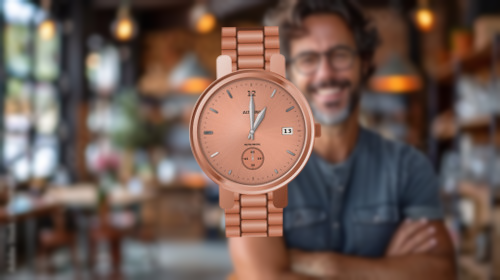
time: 1:00
